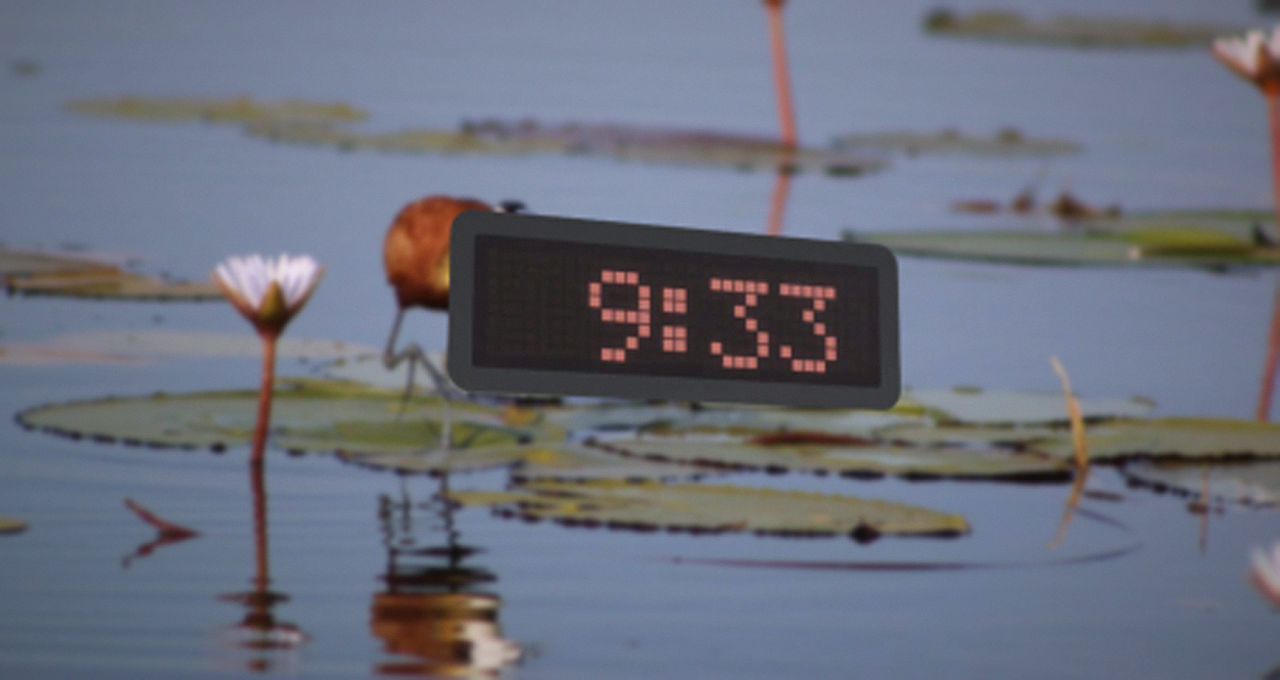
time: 9:33
